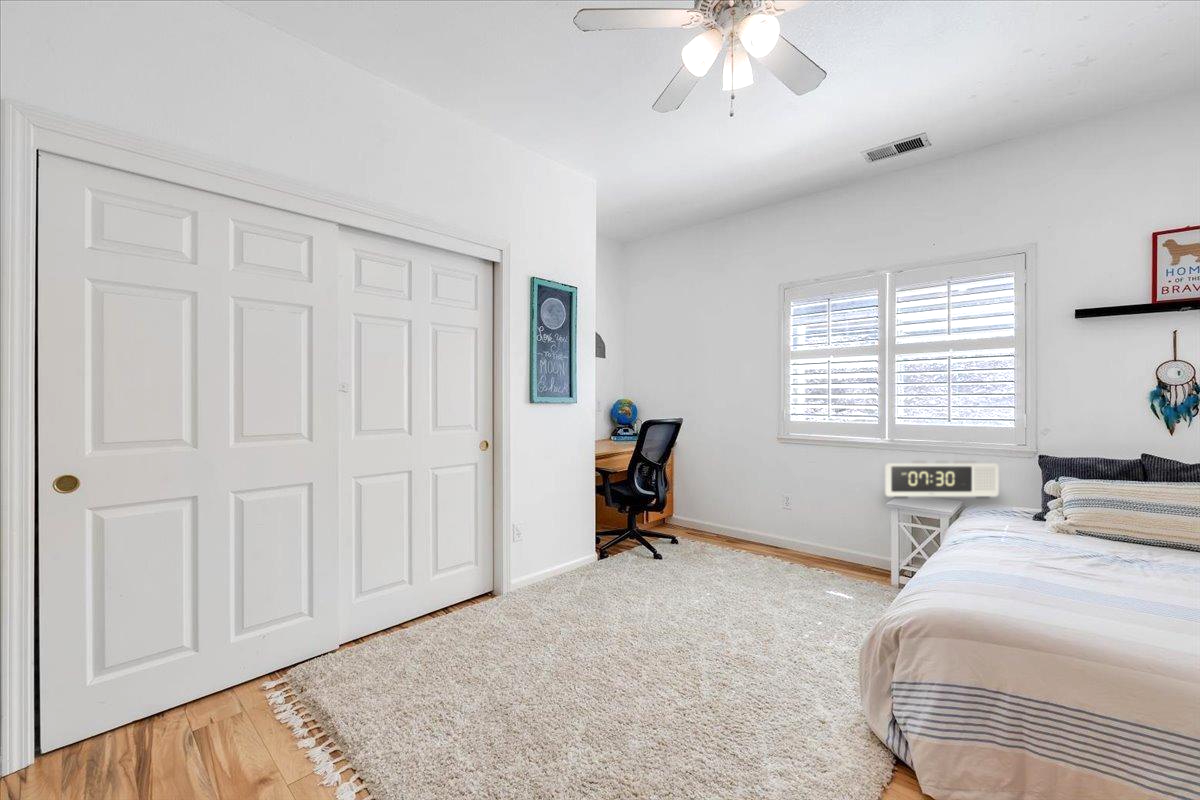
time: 7:30
